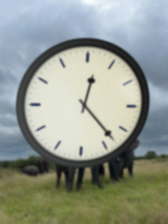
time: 12:23
